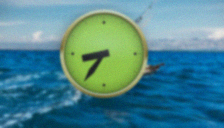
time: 8:36
